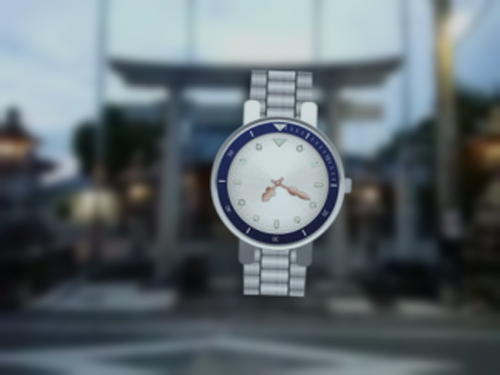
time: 7:19
